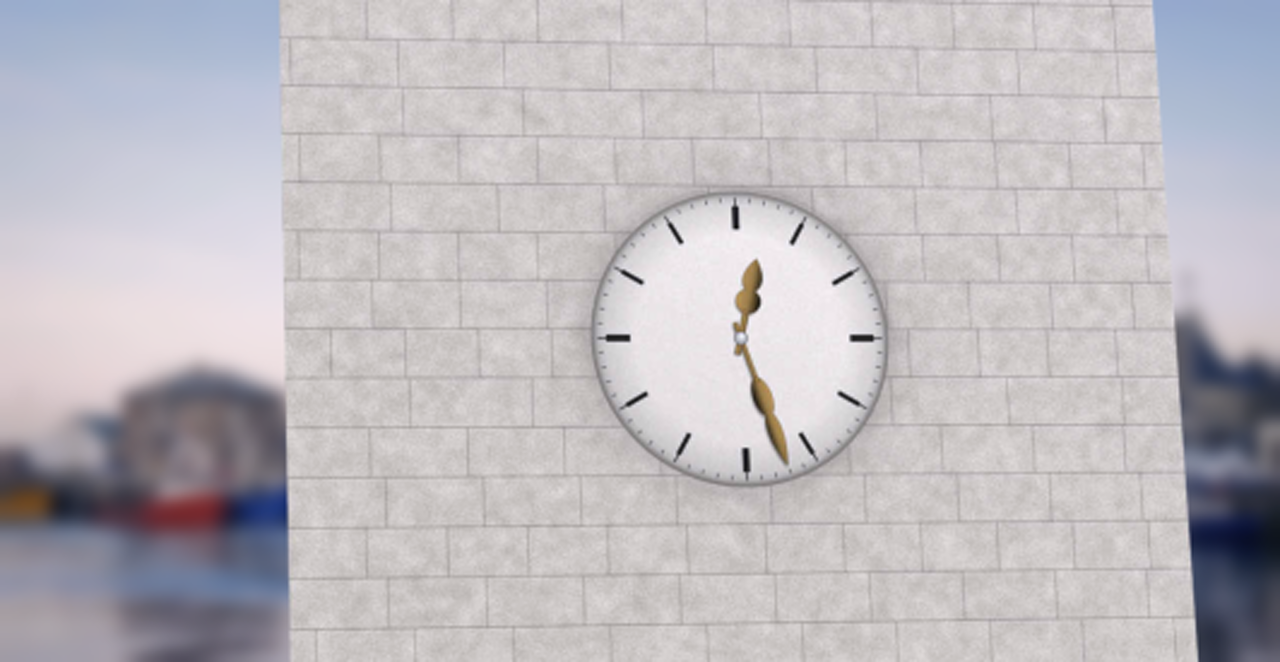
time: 12:27
